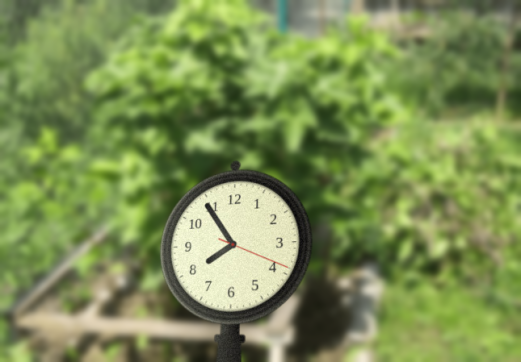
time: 7:54:19
